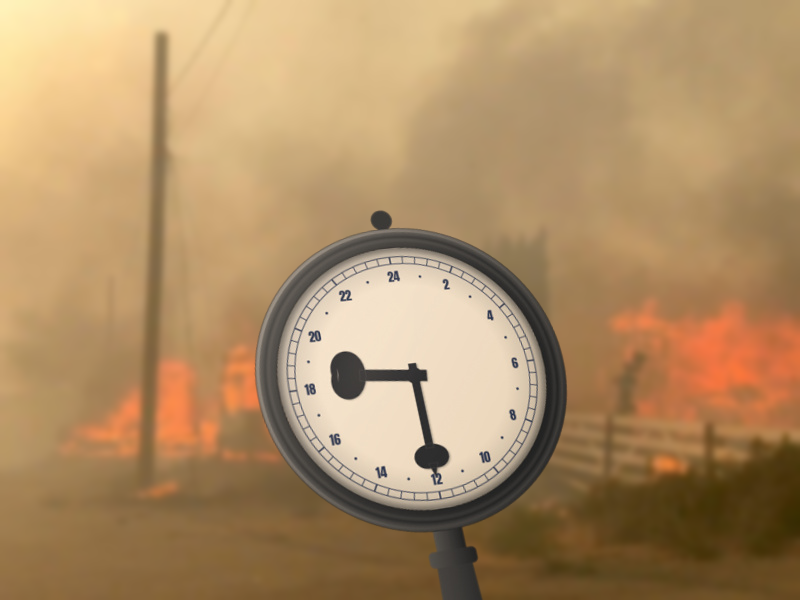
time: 18:30
